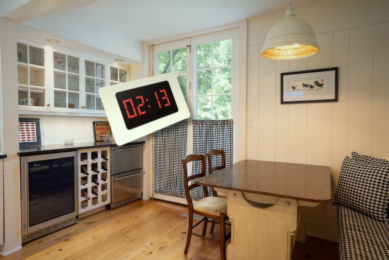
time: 2:13
